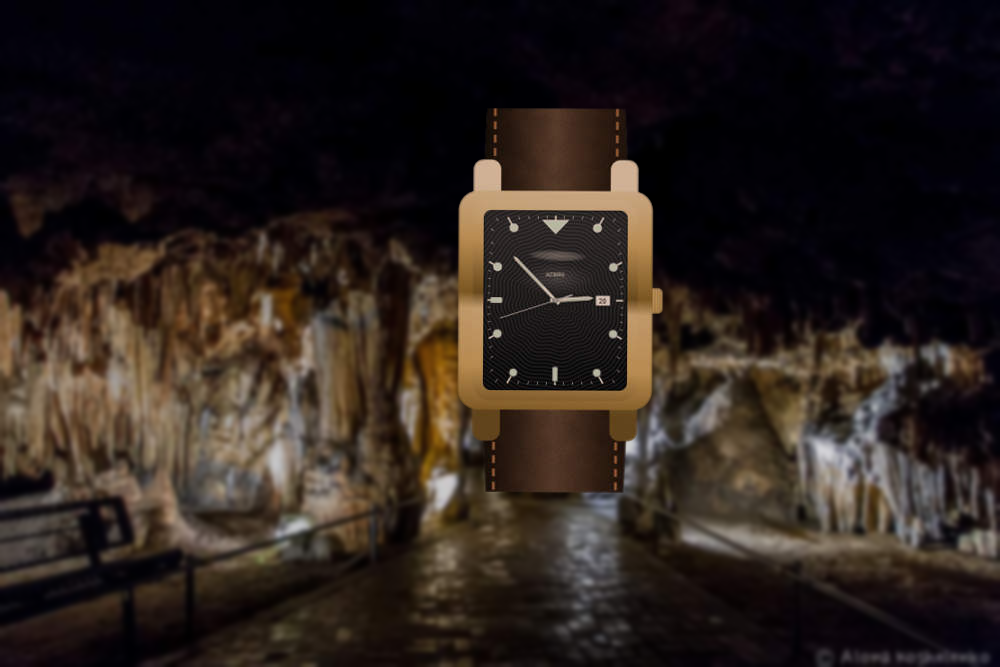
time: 2:52:42
